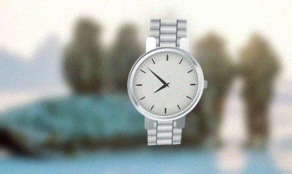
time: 7:52
